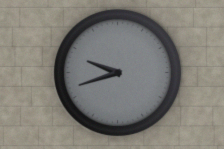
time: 9:42
